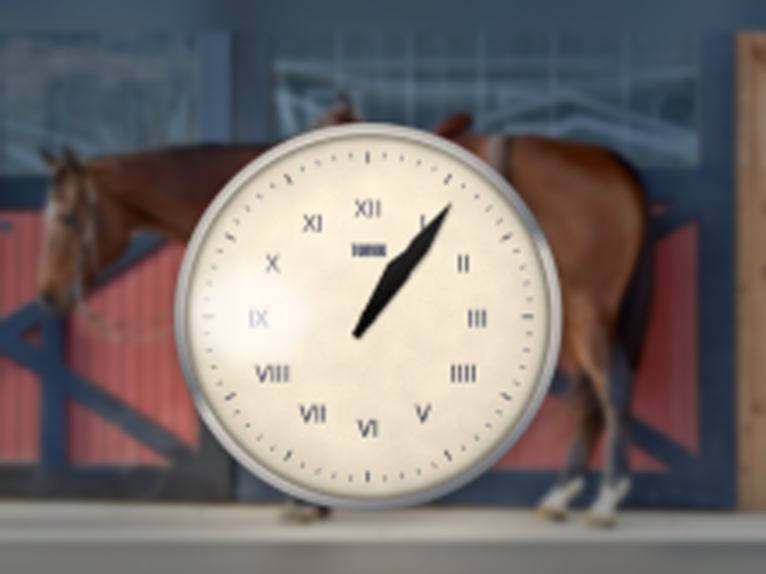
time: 1:06
